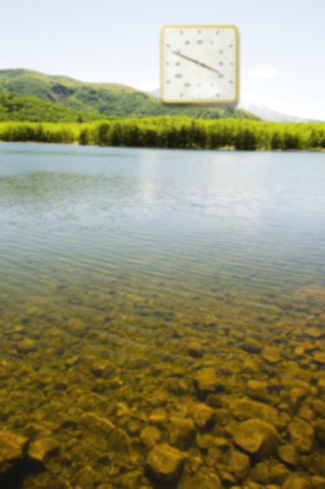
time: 3:49
